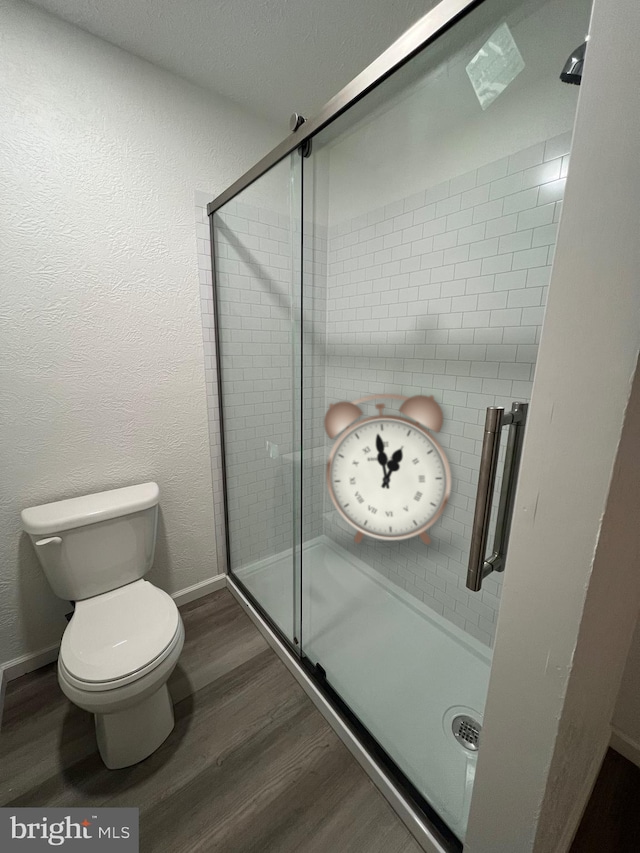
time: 12:59
